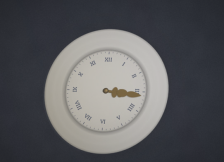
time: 3:16
